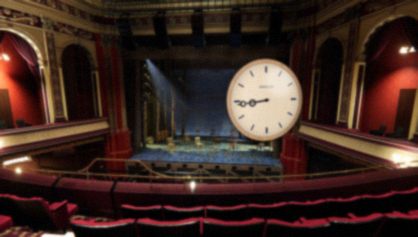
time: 8:44
